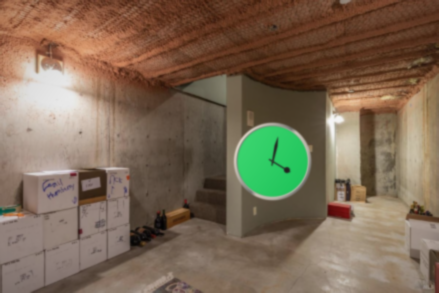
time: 4:02
